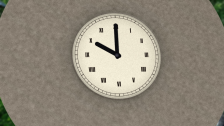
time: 10:00
